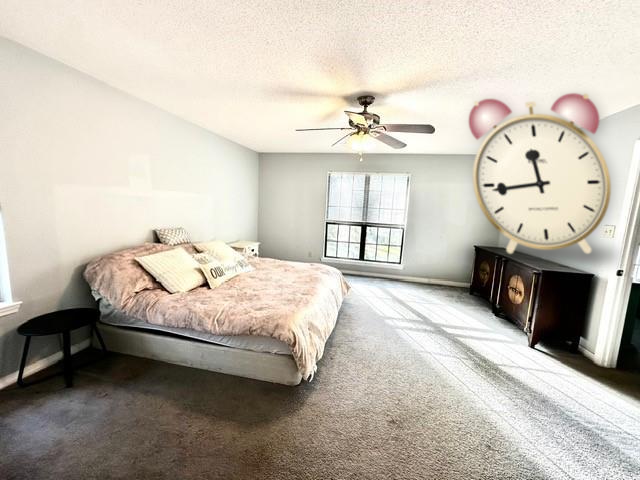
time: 11:44
